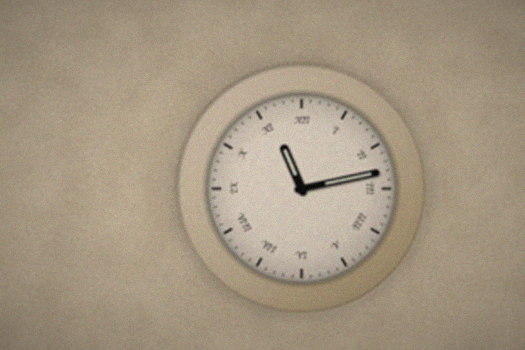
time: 11:13
